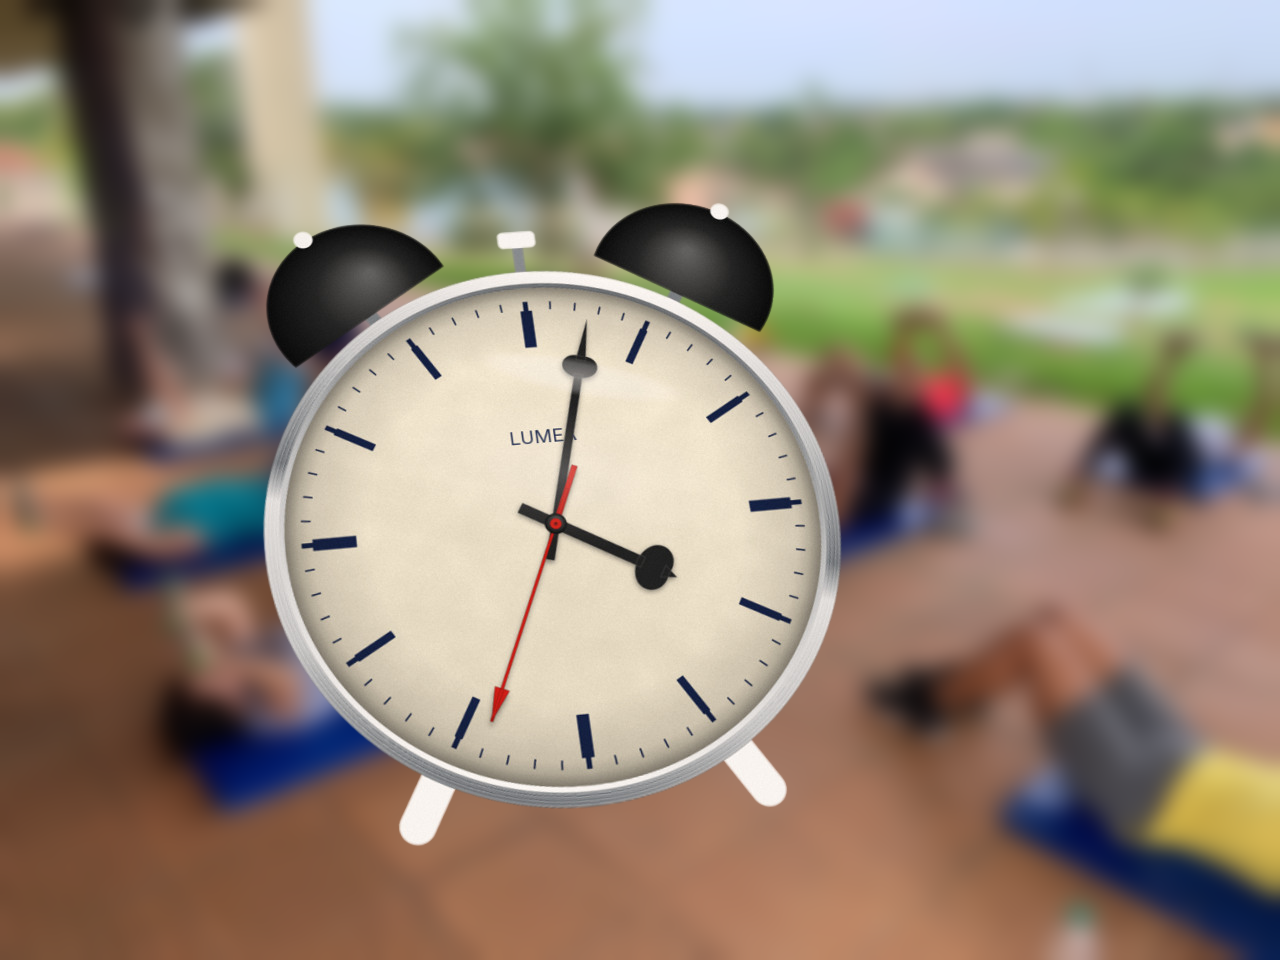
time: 4:02:34
